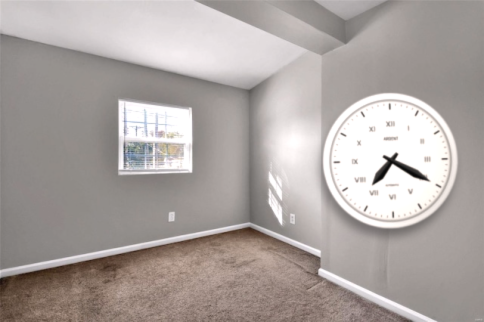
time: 7:20
